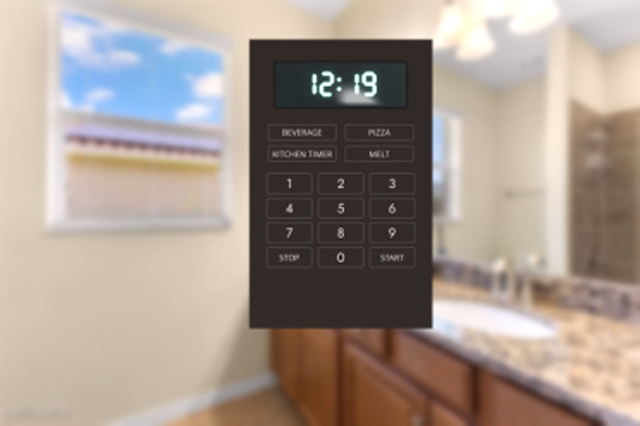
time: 12:19
